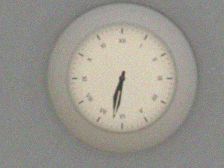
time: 6:32
